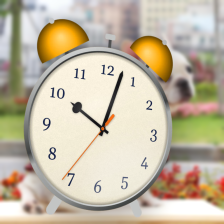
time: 10:02:36
